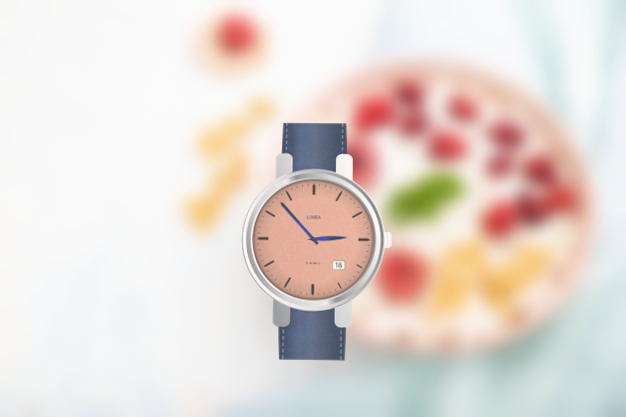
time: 2:53
